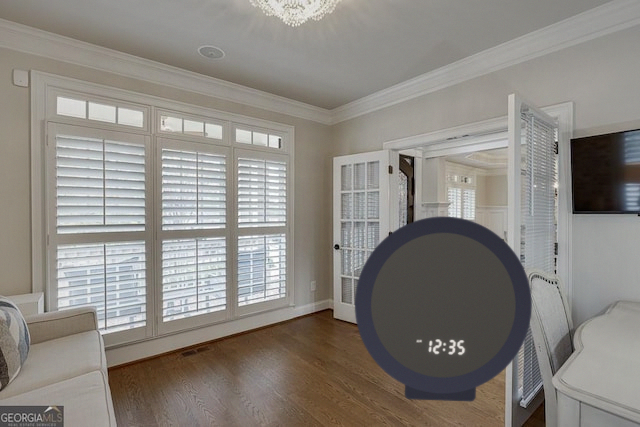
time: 12:35
